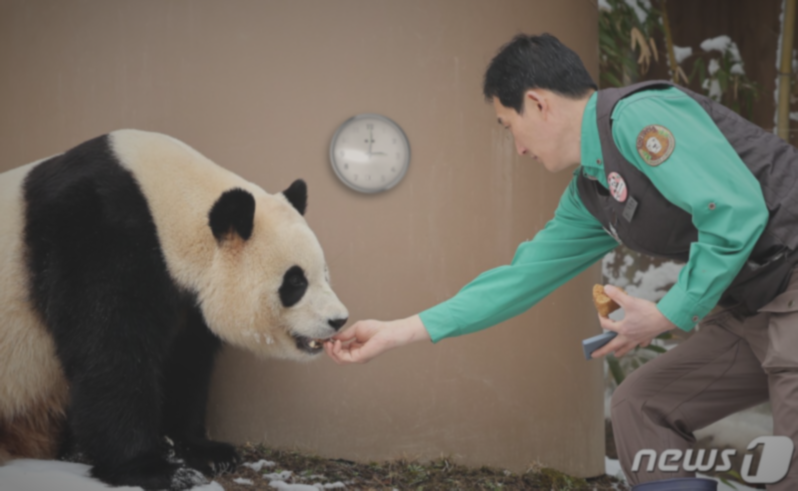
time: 3:00
